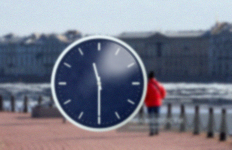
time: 11:30
